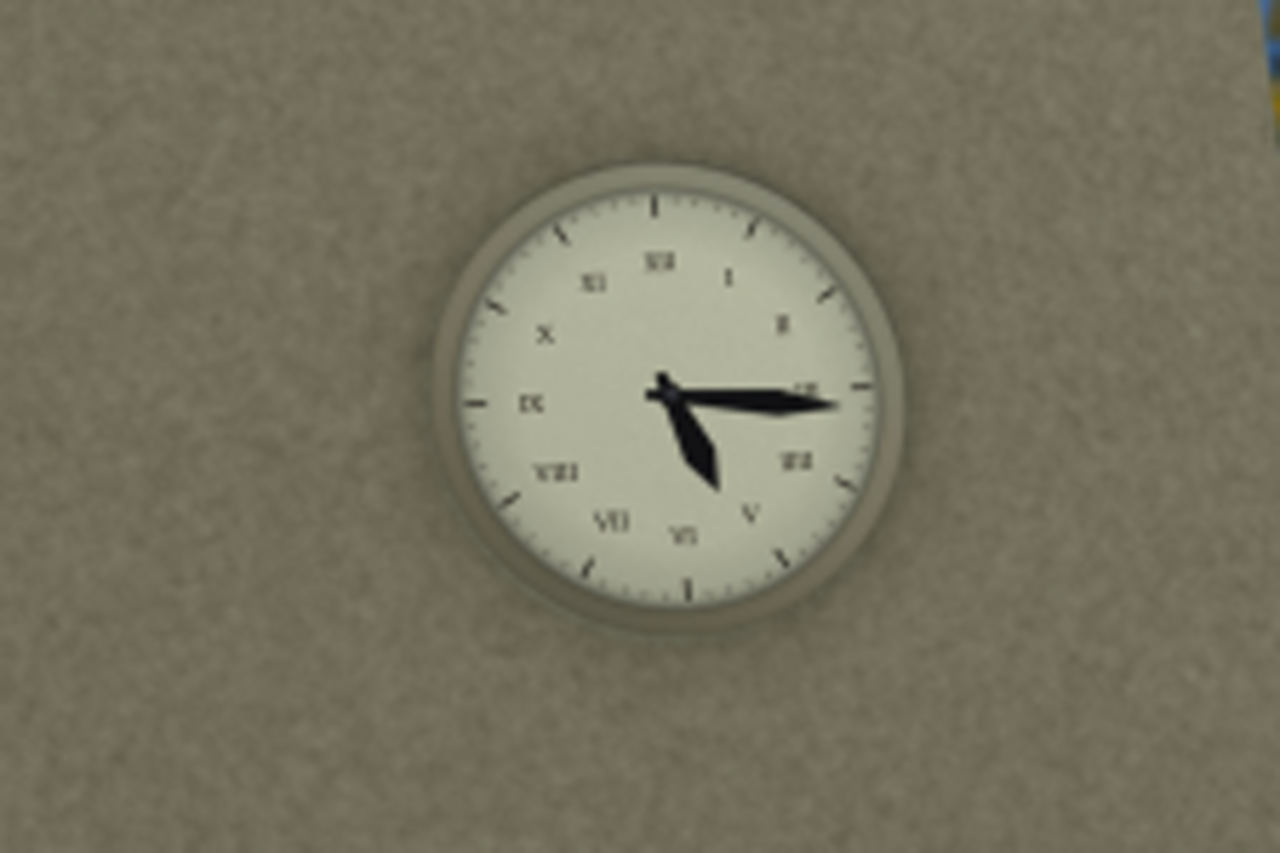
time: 5:16
